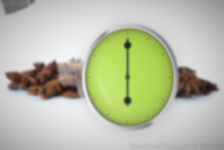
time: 6:00
